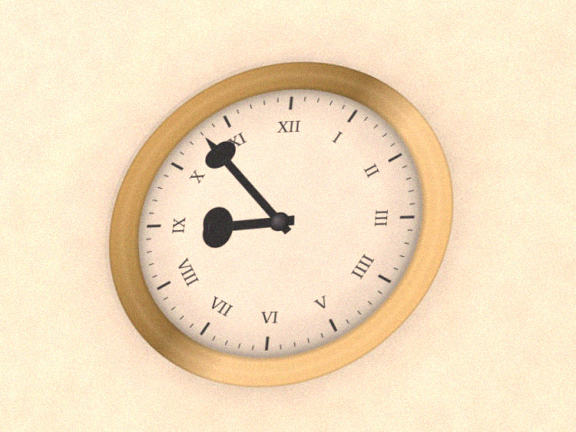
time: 8:53
